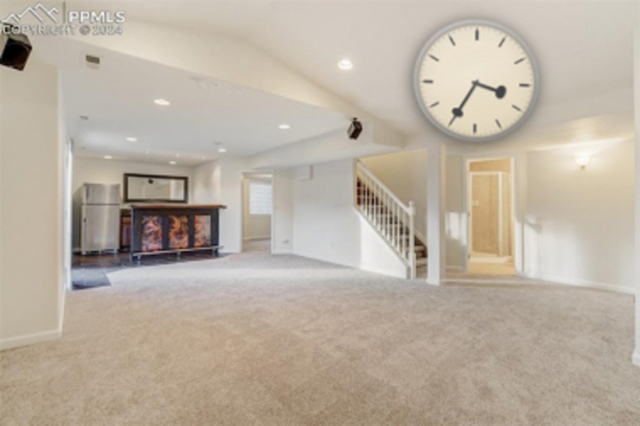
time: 3:35
